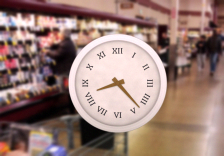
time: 8:23
